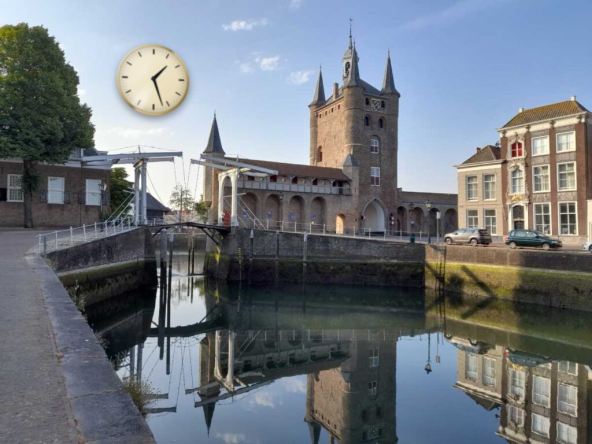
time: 1:27
